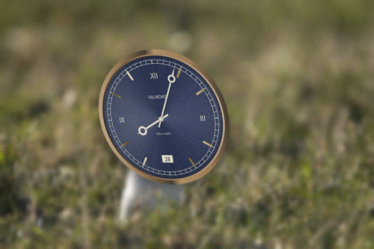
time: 8:04
